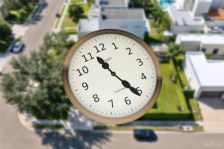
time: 11:26
